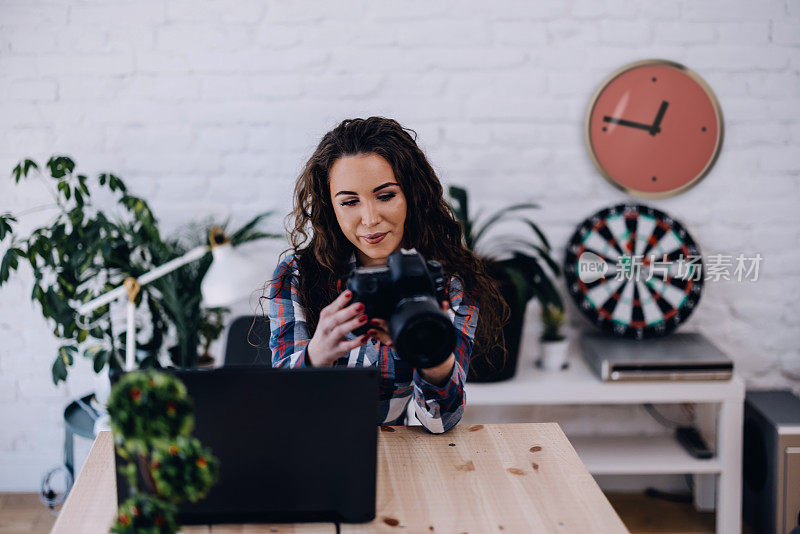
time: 12:47
